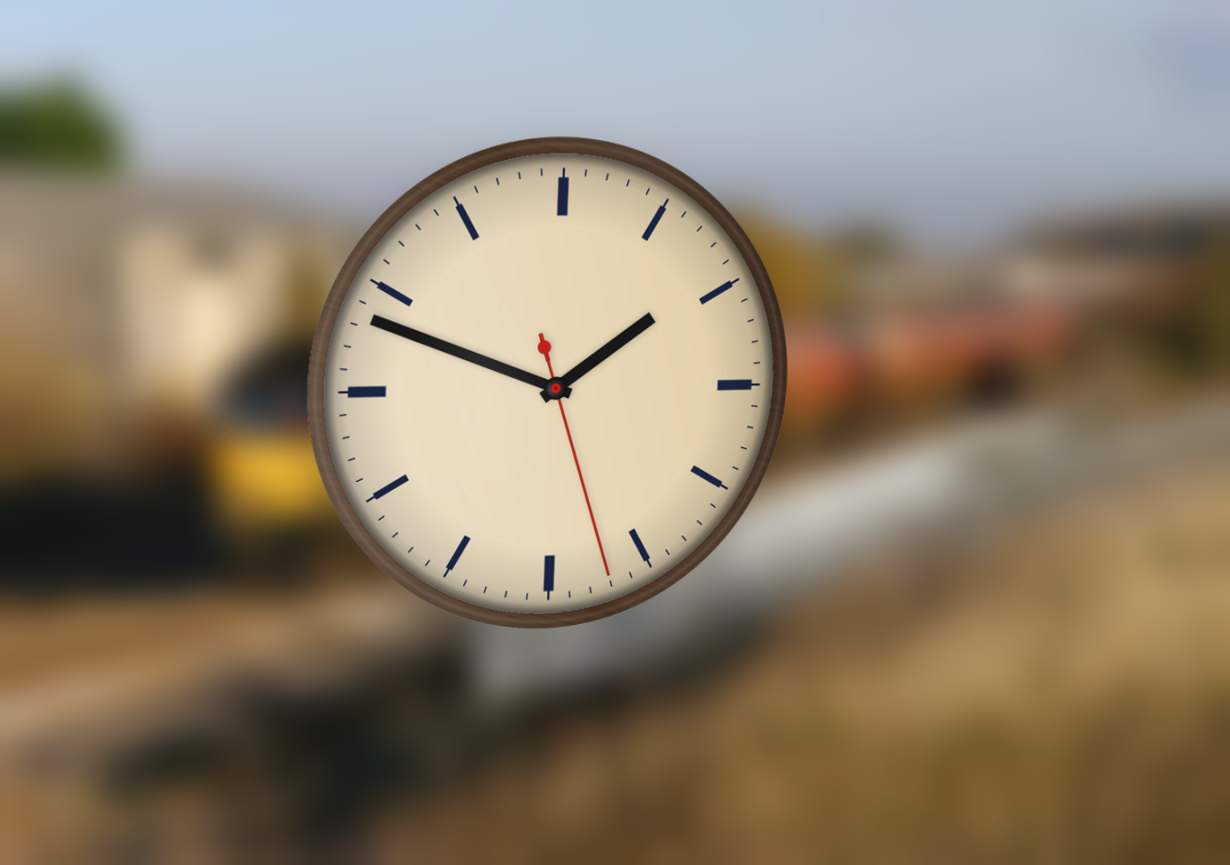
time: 1:48:27
